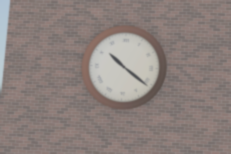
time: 10:21
